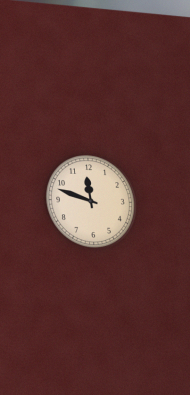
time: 11:48
